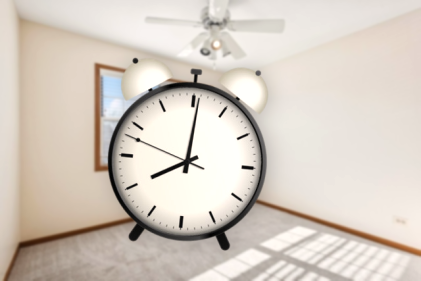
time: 8:00:48
